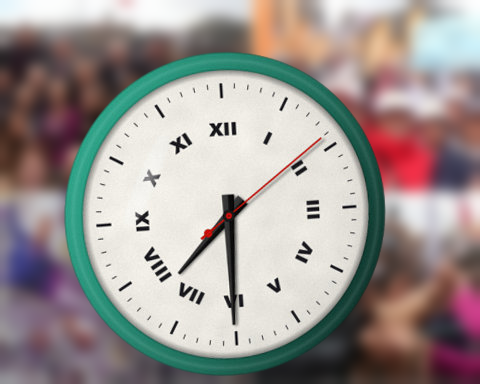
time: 7:30:09
